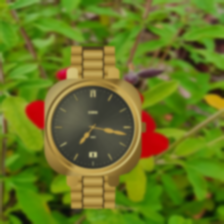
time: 7:17
